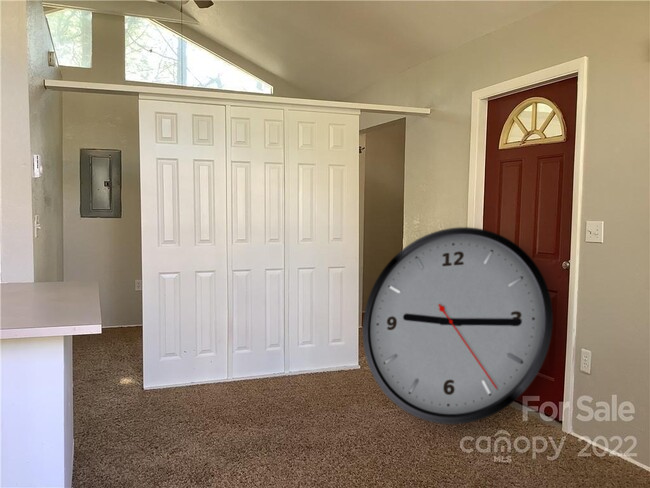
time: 9:15:24
